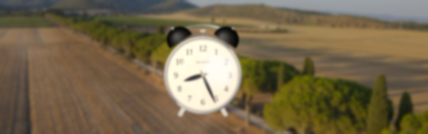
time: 8:26
